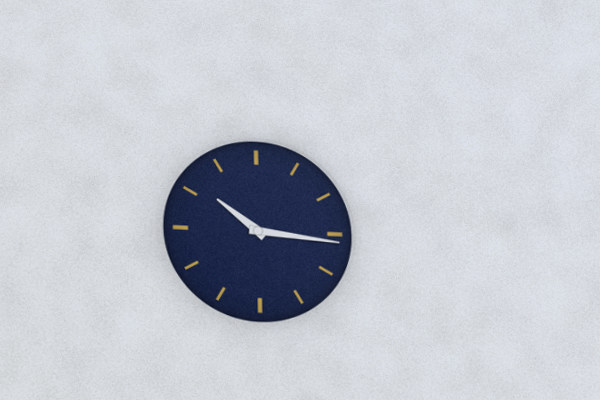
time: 10:16
